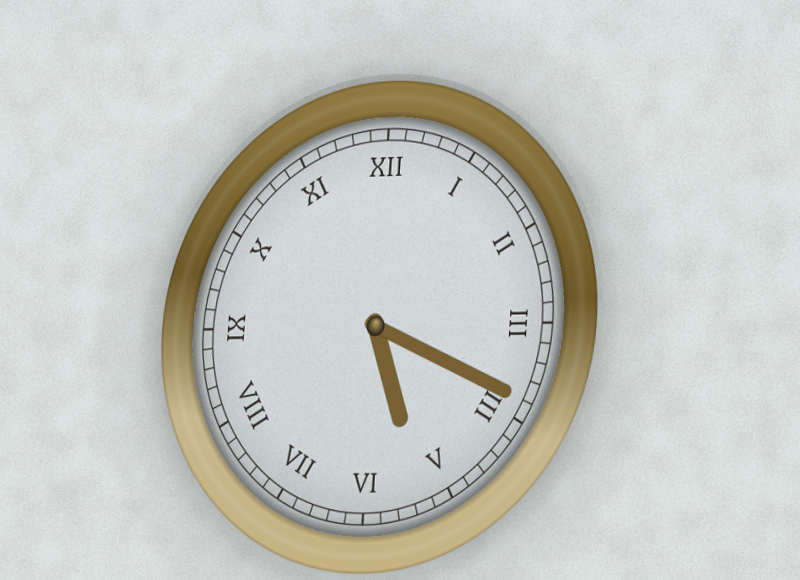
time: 5:19
